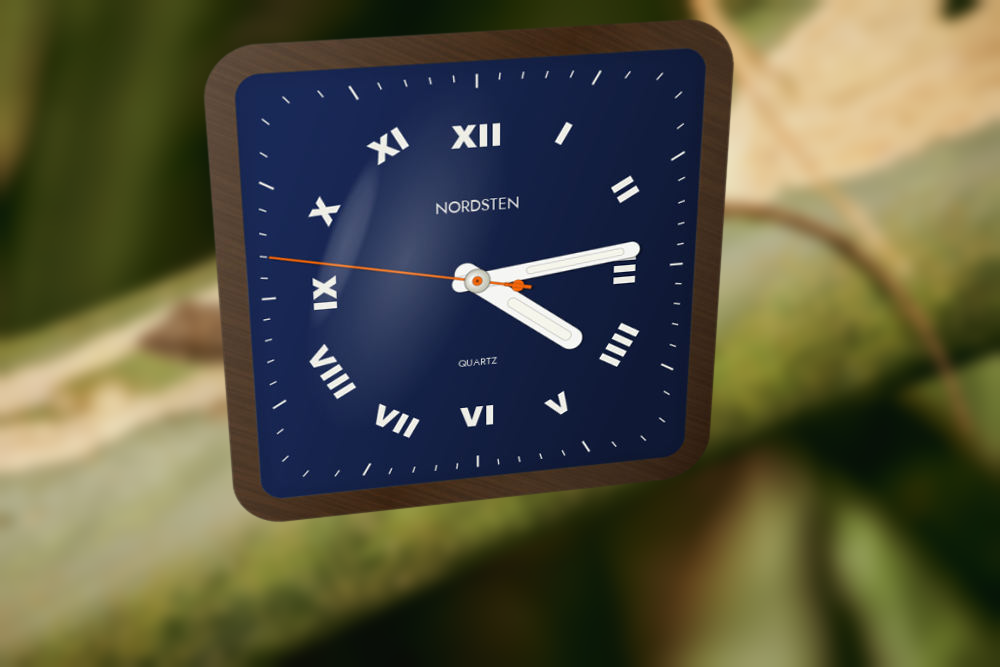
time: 4:13:47
